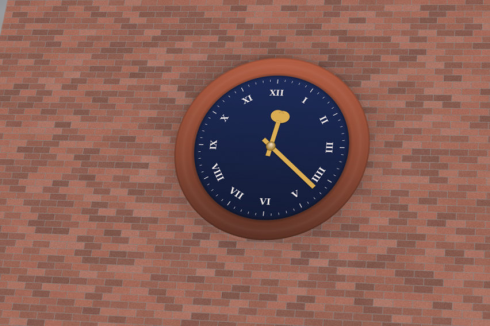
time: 12:22
